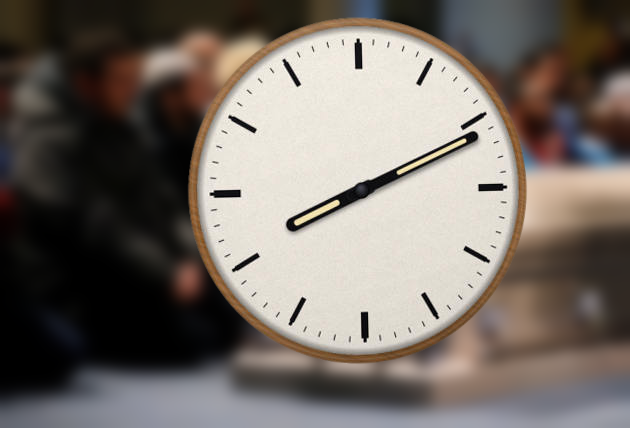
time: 8:11
